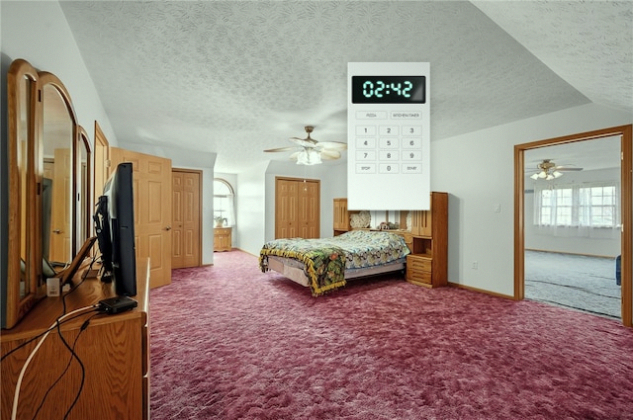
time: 2:42
